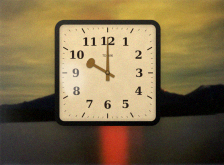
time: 10:00
